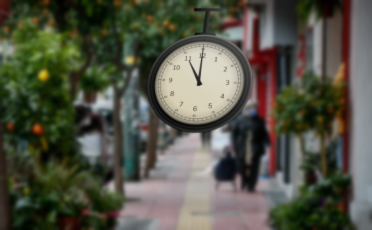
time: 11:00
